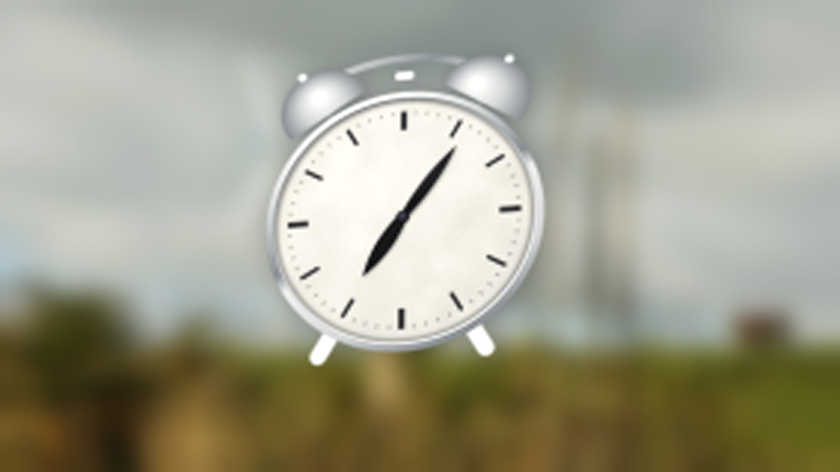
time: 7:06
